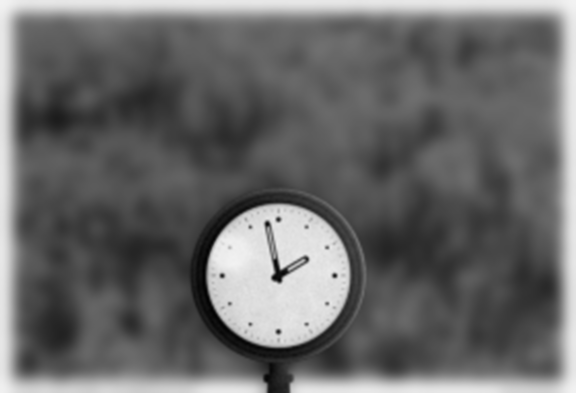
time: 1:58
